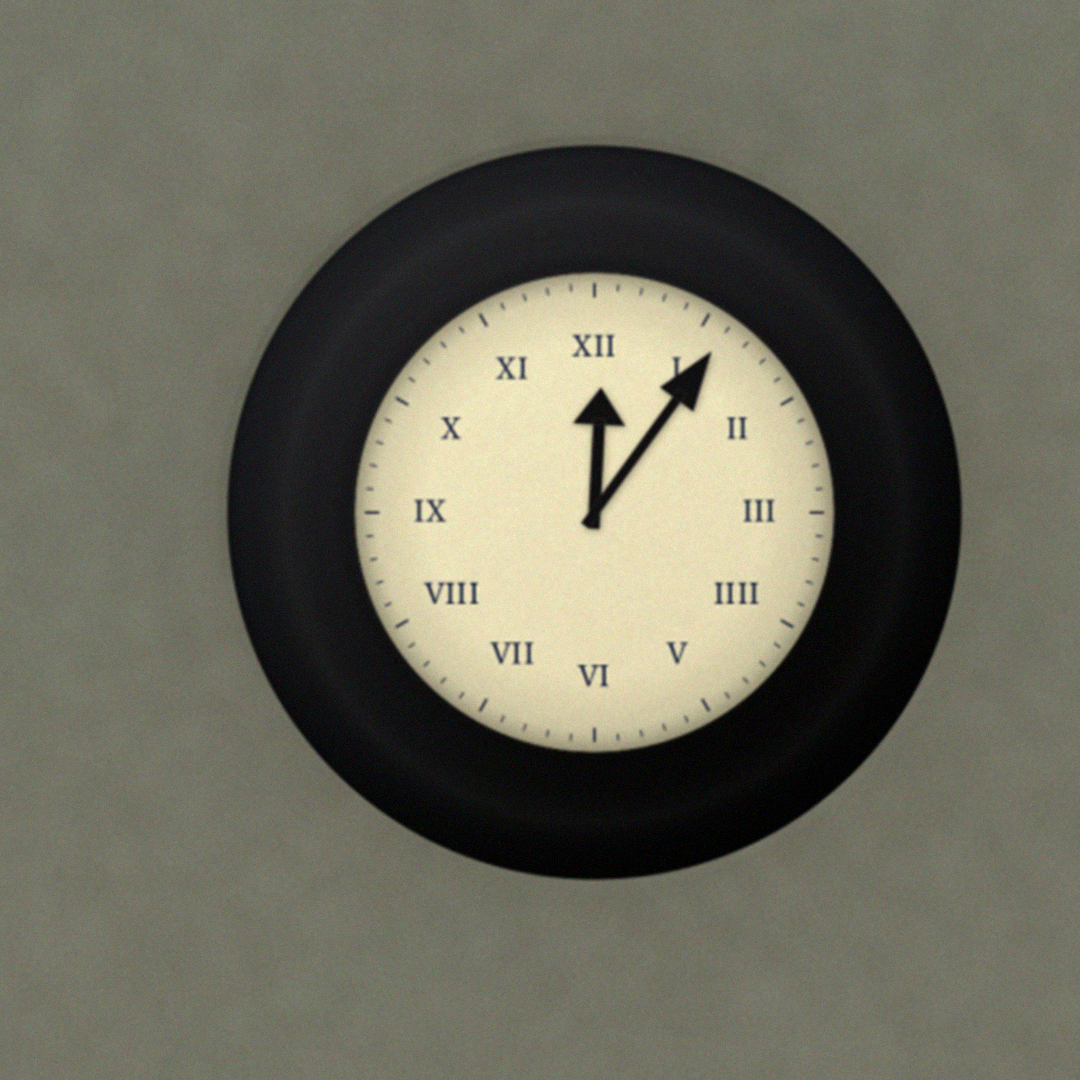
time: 12:06
